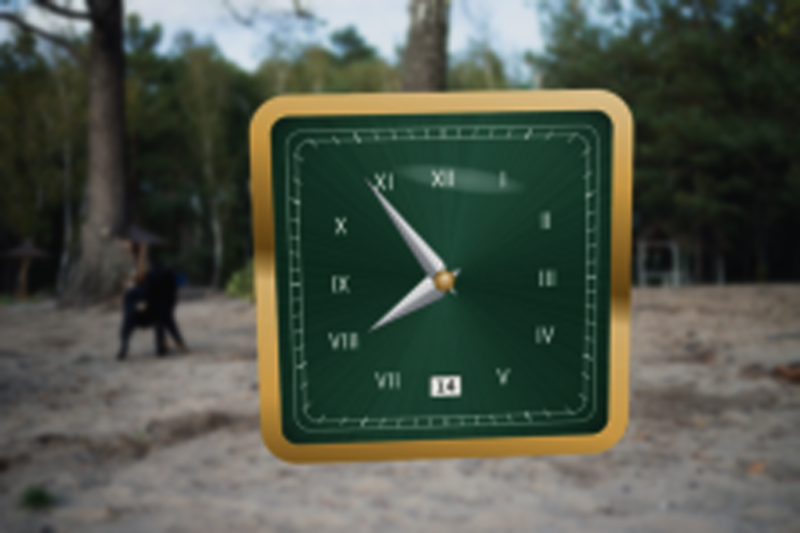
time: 7:54
